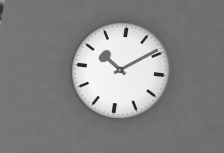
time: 10:09
